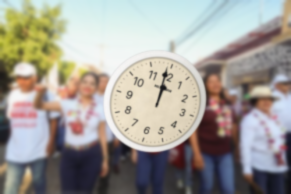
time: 11:59
